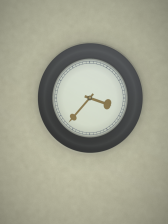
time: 3:37
